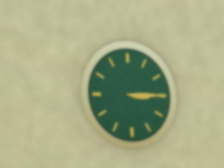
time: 3:15
